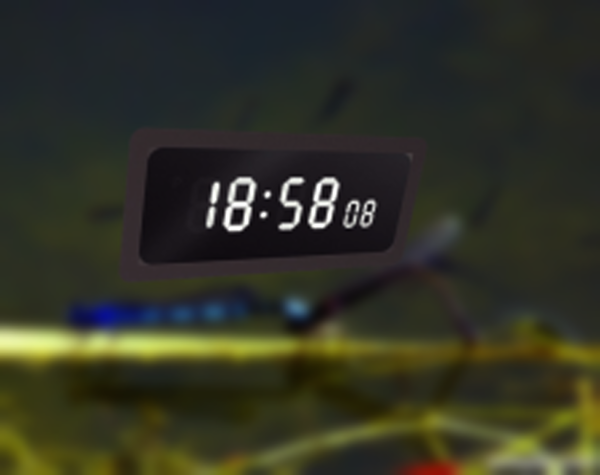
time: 18:58:08
